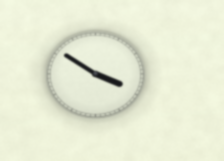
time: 3:51
